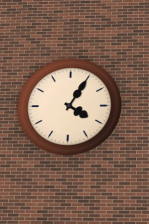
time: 4:05
